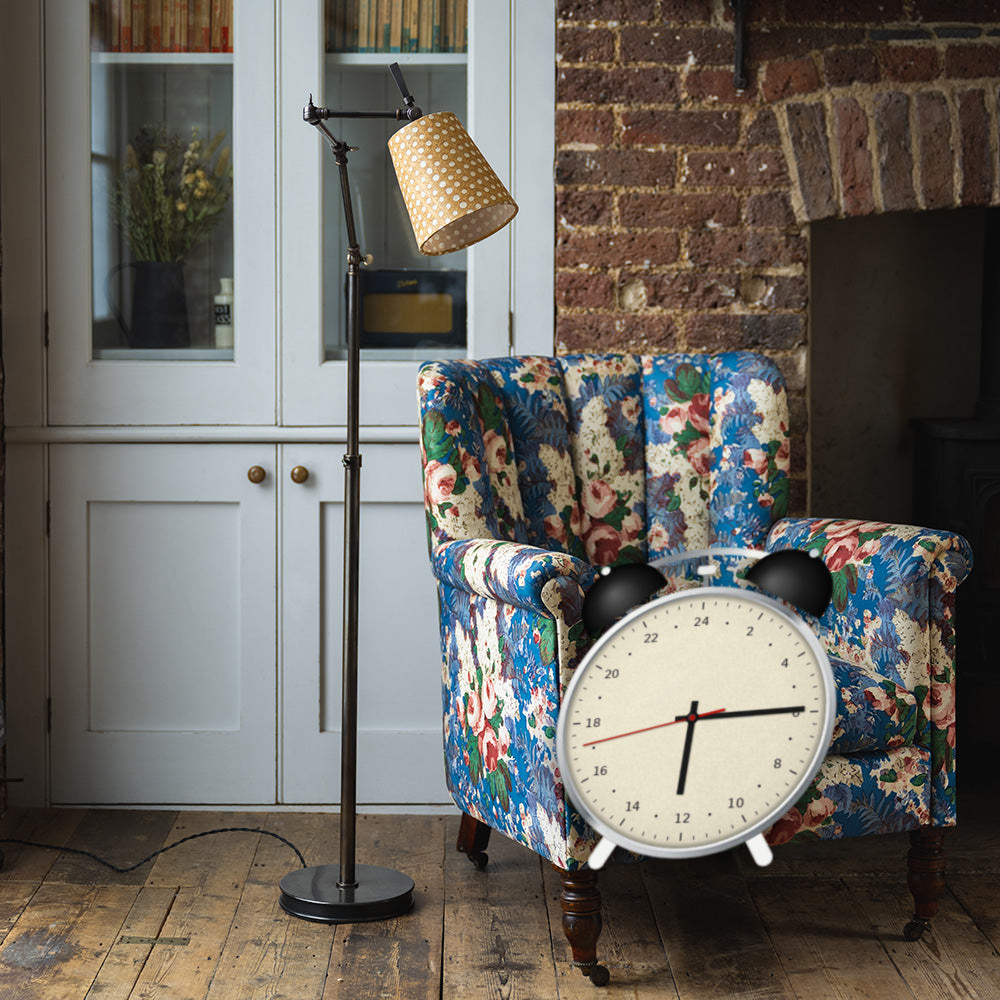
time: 12:14:43
